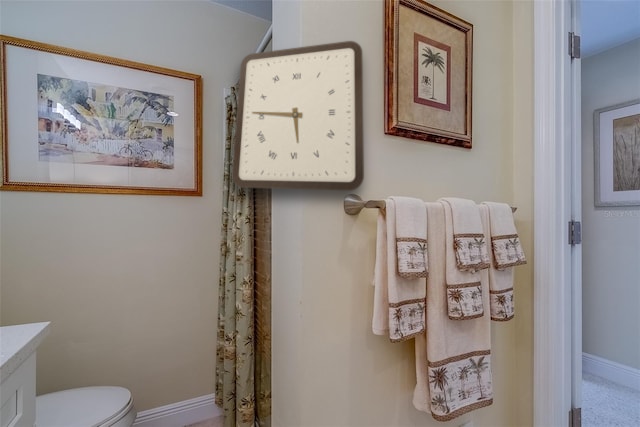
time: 5:46
